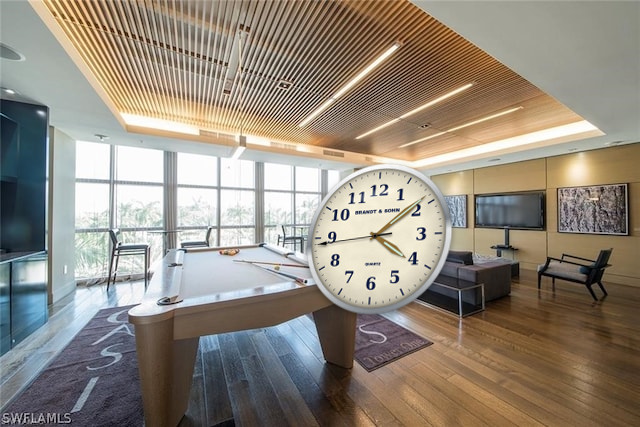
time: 4:08:44
